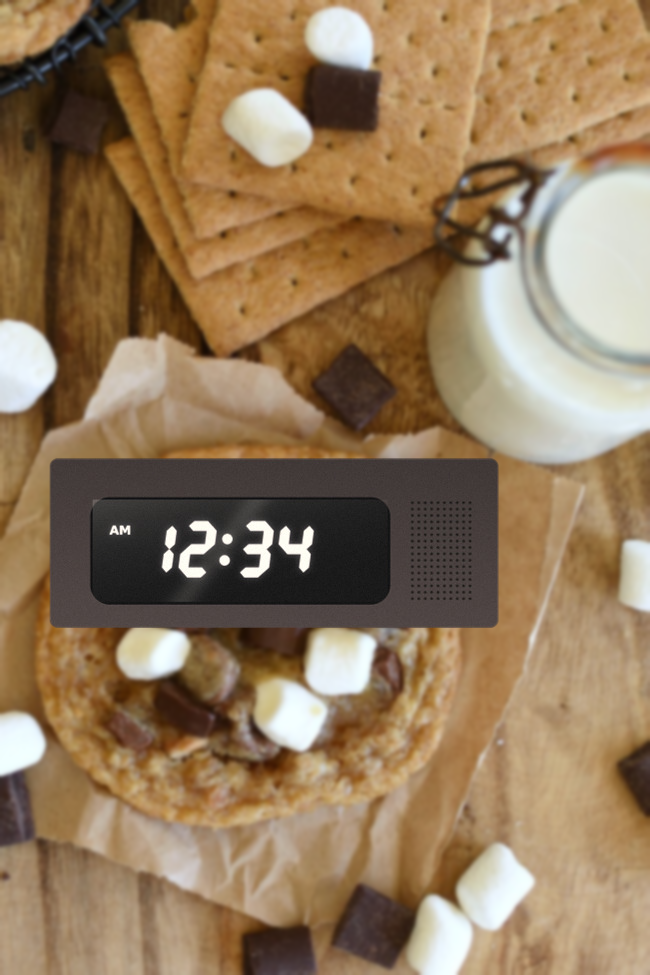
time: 12:34
